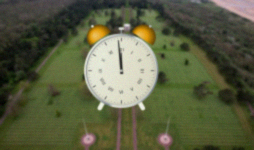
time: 11:59
